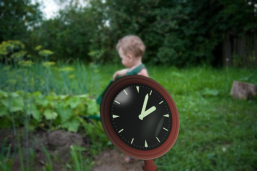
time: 2:04
